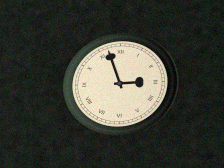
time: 2:57
